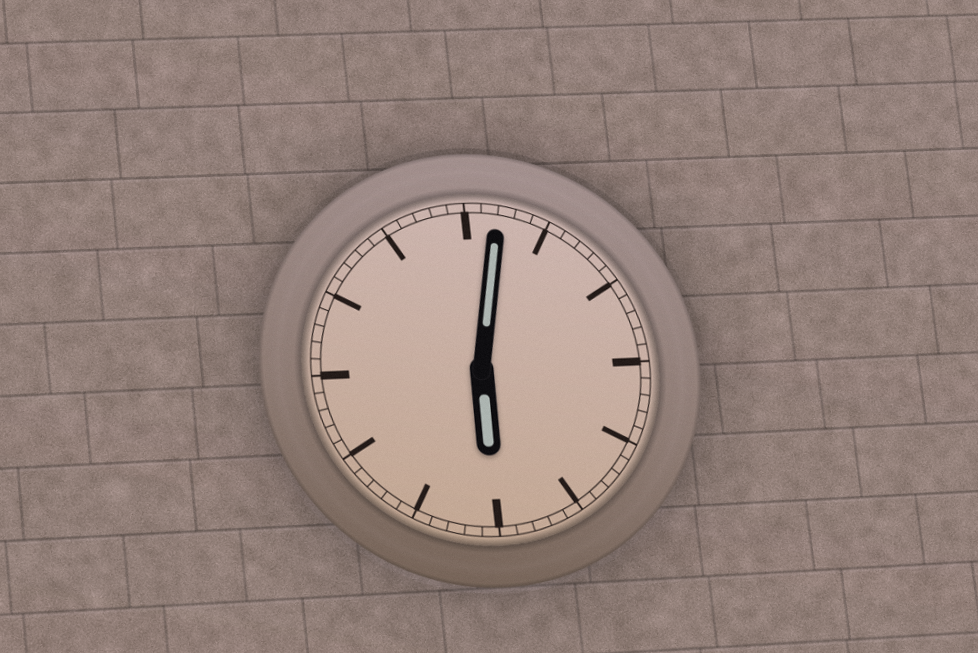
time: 6:02
